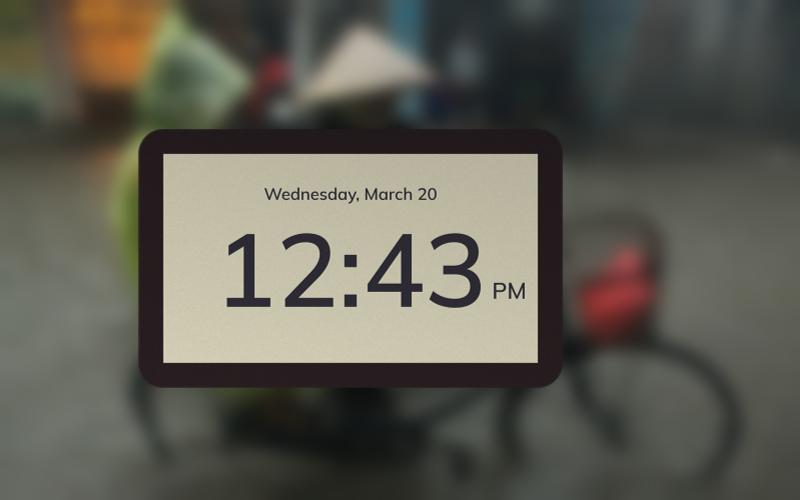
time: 12:43
